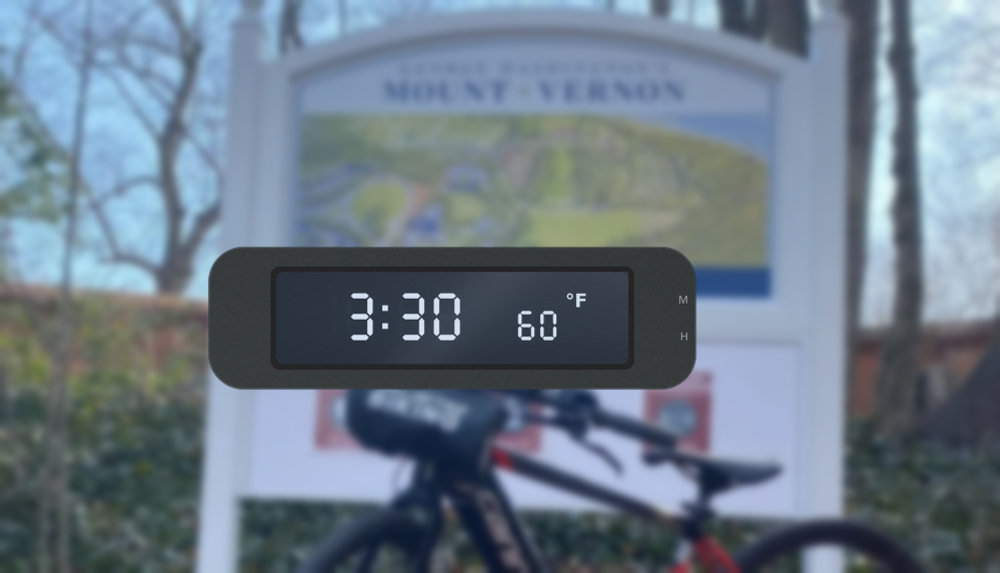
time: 3:30
